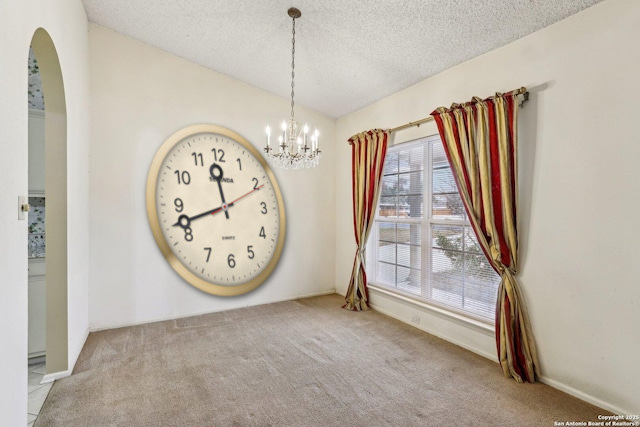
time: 11:42:11
